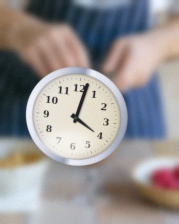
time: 4:02
